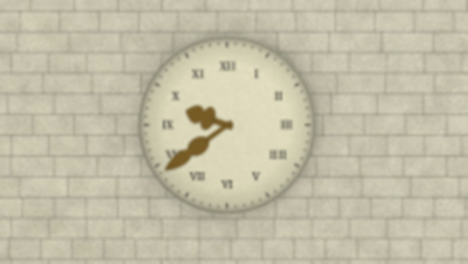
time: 9:39
